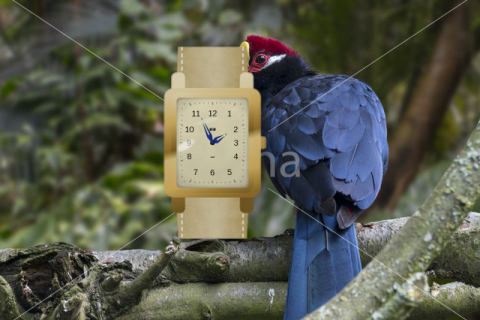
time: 1:56
